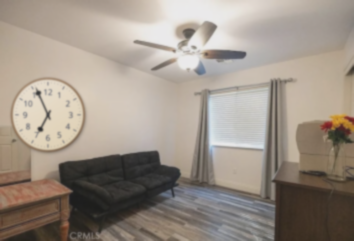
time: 6:56
